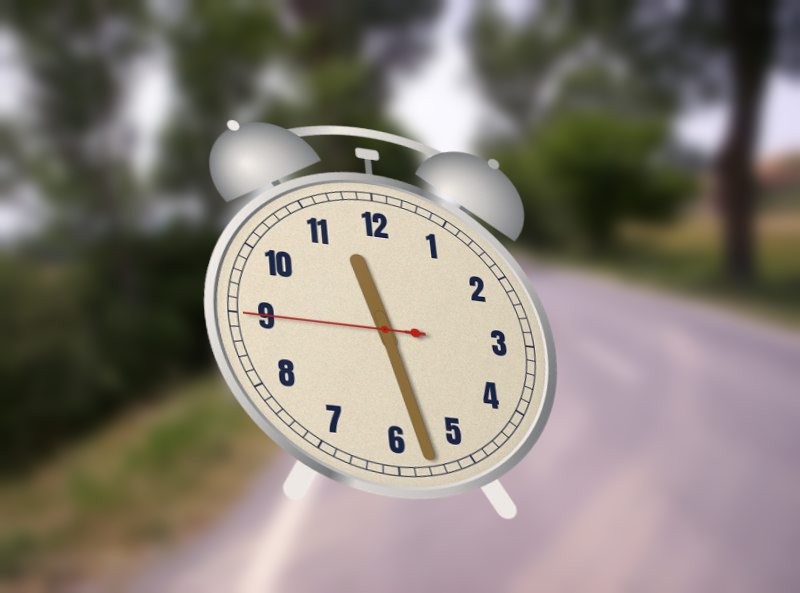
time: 11:27:45
